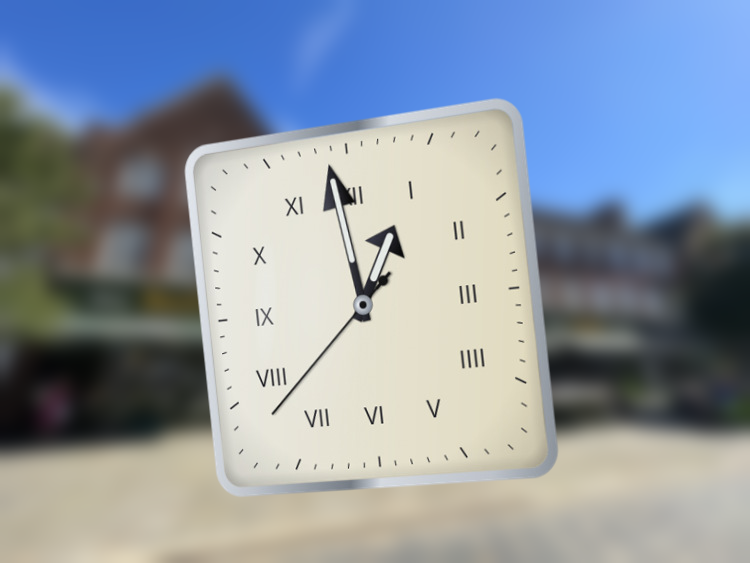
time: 12:58:38
